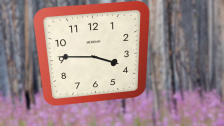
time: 3:46
